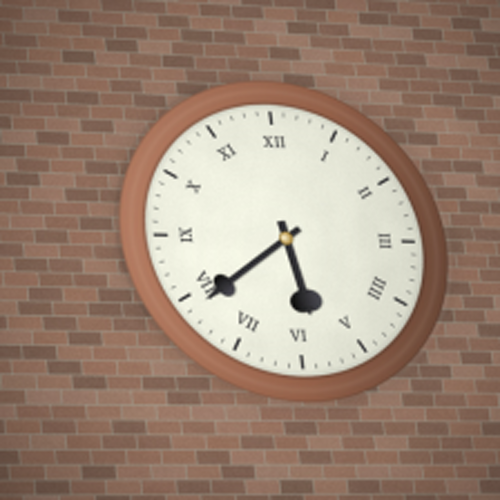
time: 5:39
